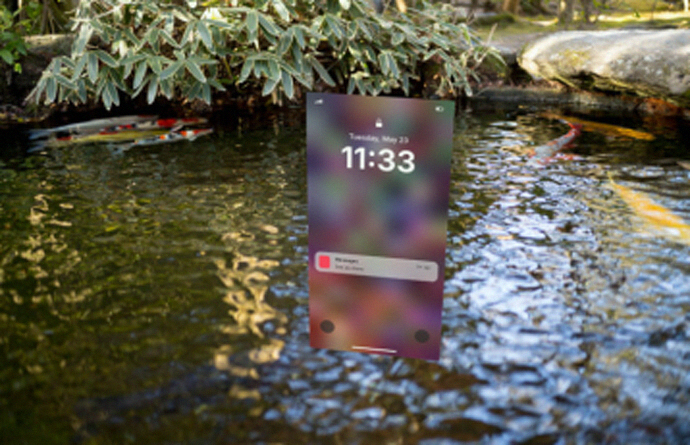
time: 11:33
